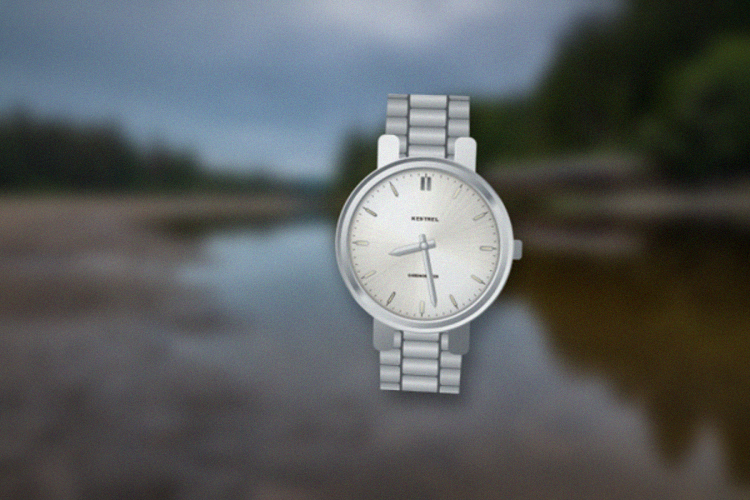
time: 8:28
